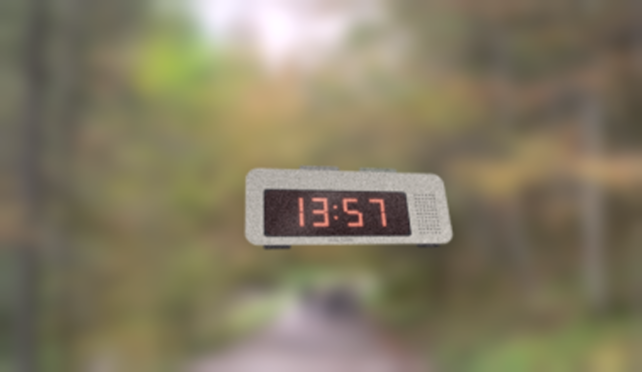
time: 13:57
